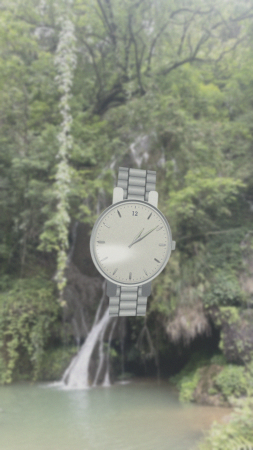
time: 1:09
